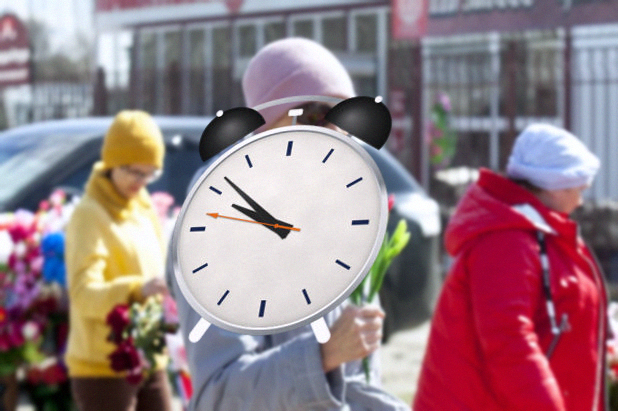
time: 9:51:47
